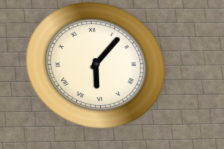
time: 6:07
